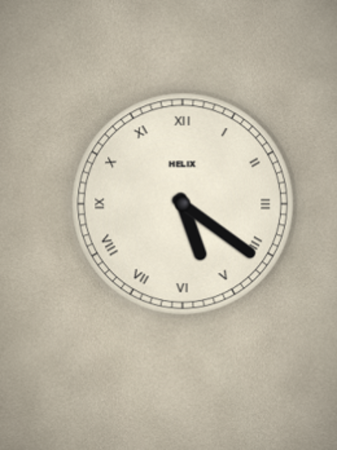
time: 5:21
